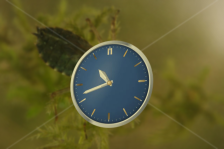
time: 10:42
